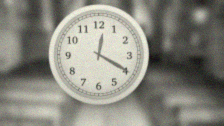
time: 12:20
